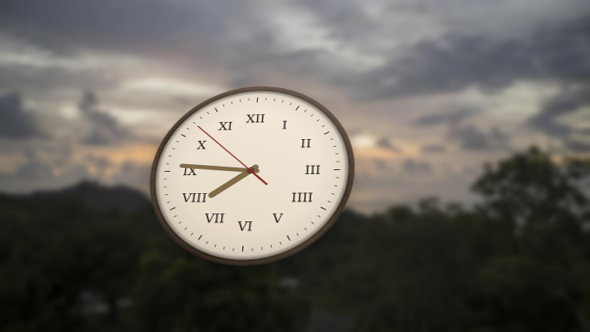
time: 7:45:52
